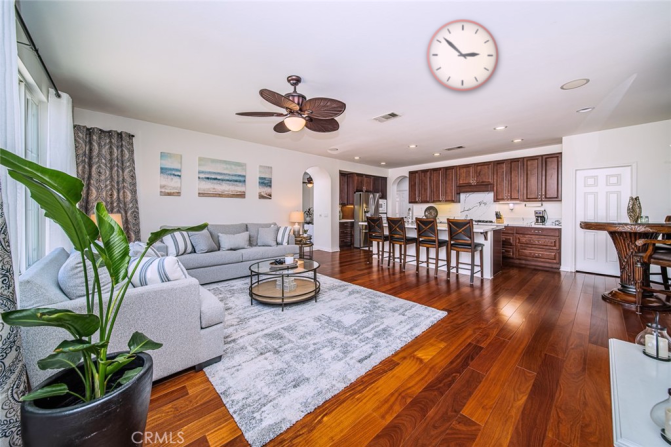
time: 2:52
